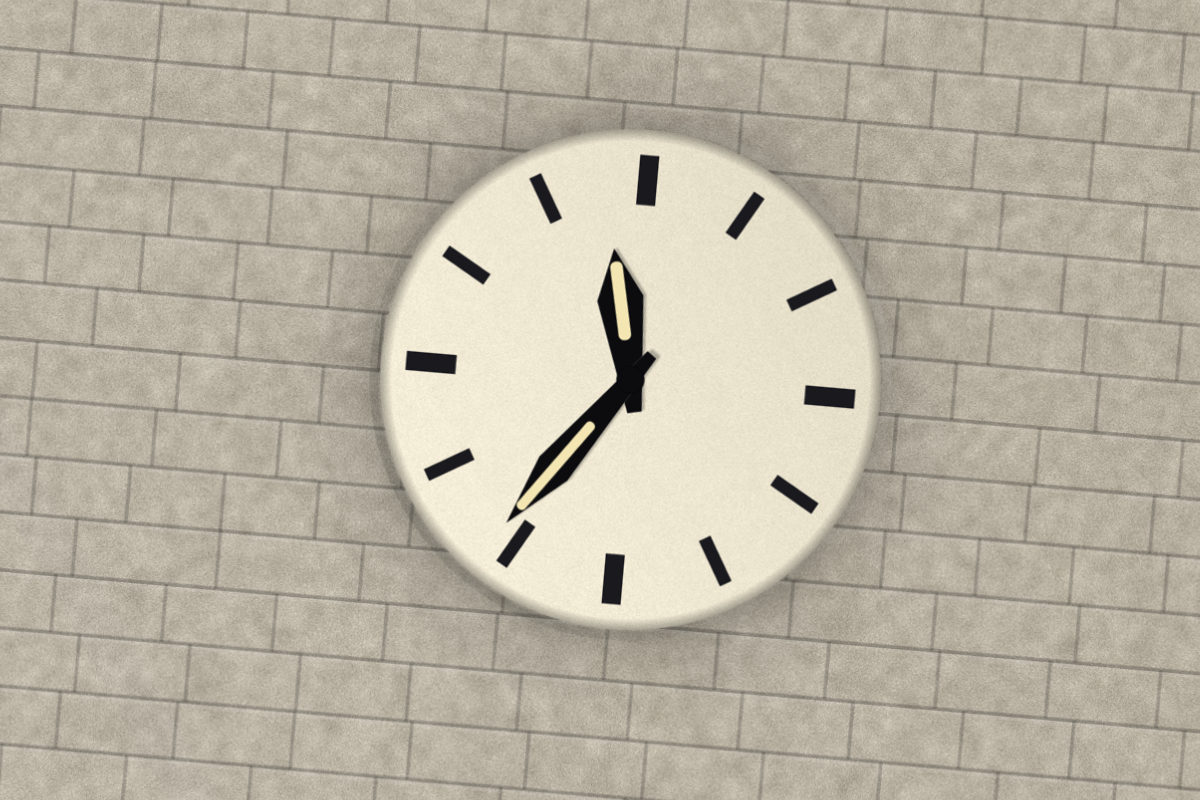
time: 11:36
